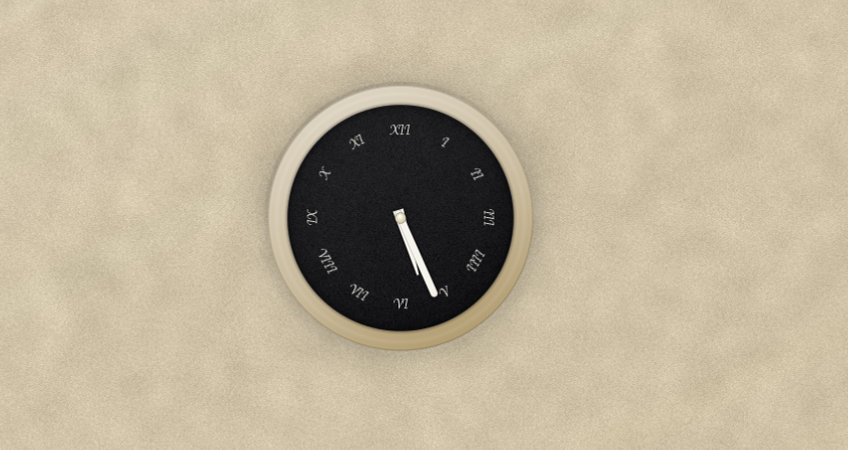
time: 5:26
